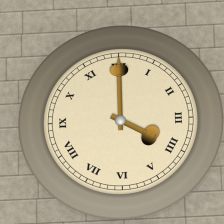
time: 4:00
